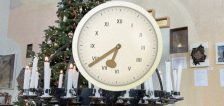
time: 6:39
